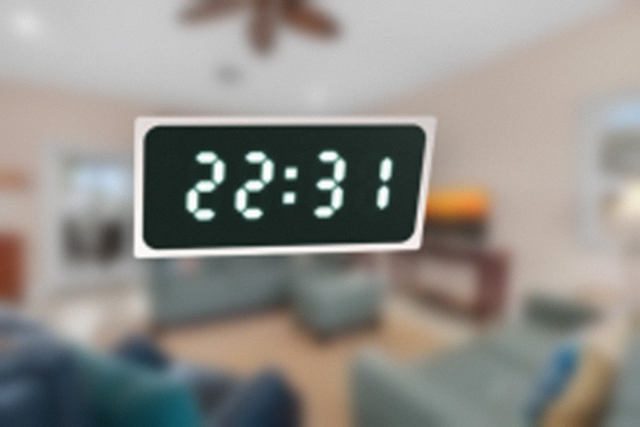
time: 22:31
